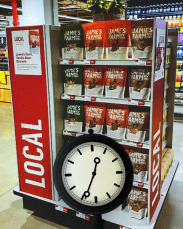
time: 12:34
